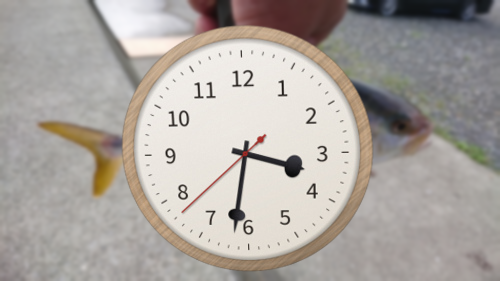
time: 3:31:38
